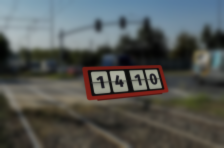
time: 14:10
